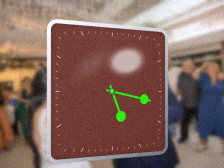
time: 5:17
